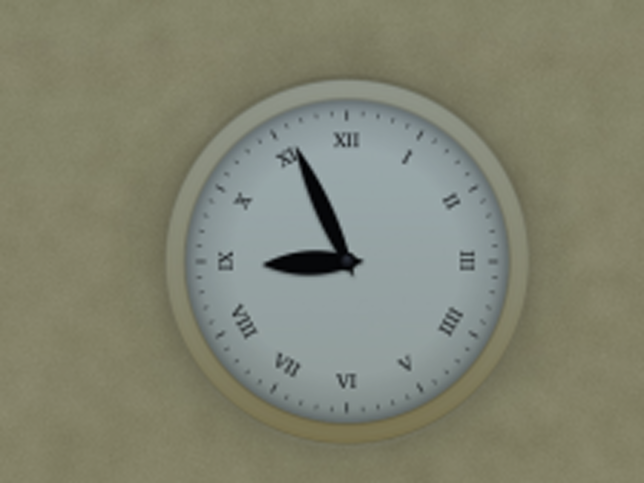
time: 8:56
